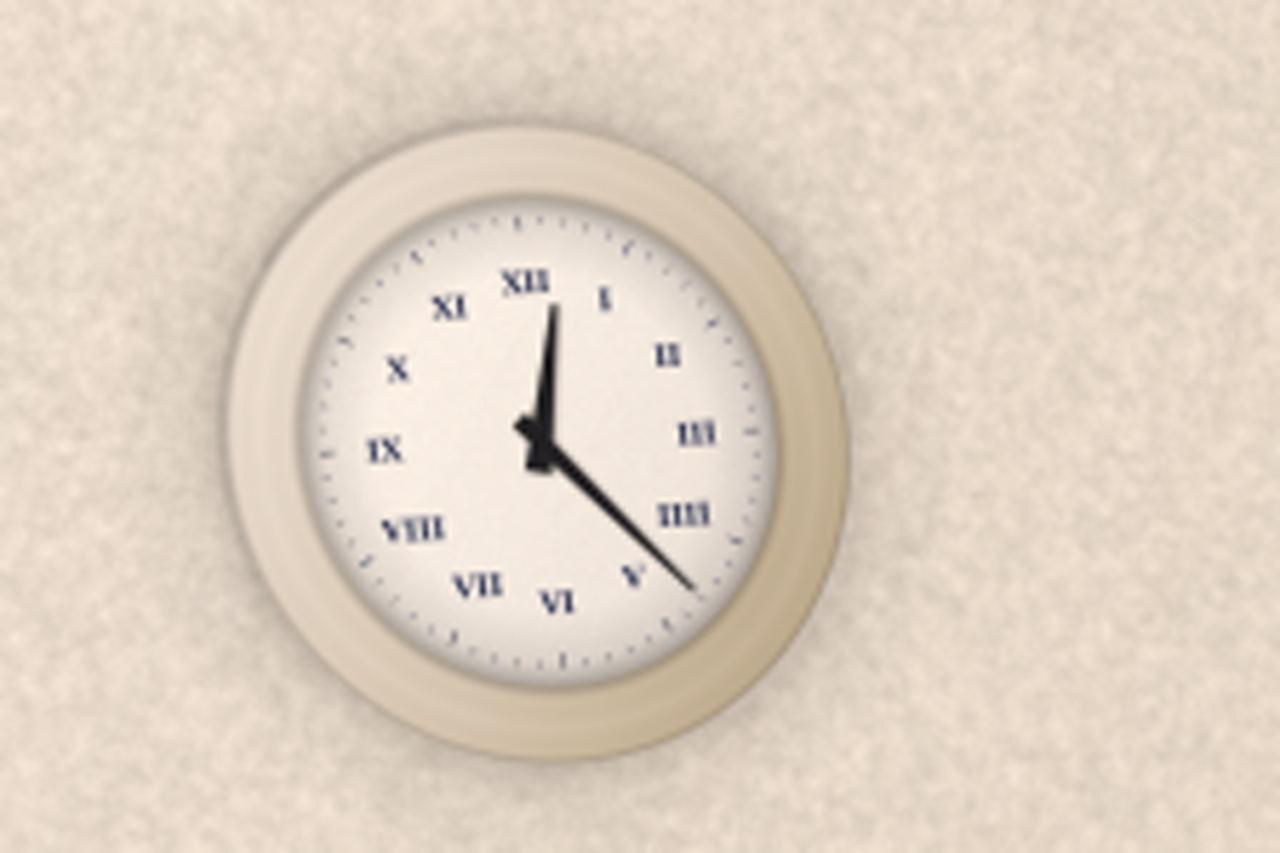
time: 12:23
